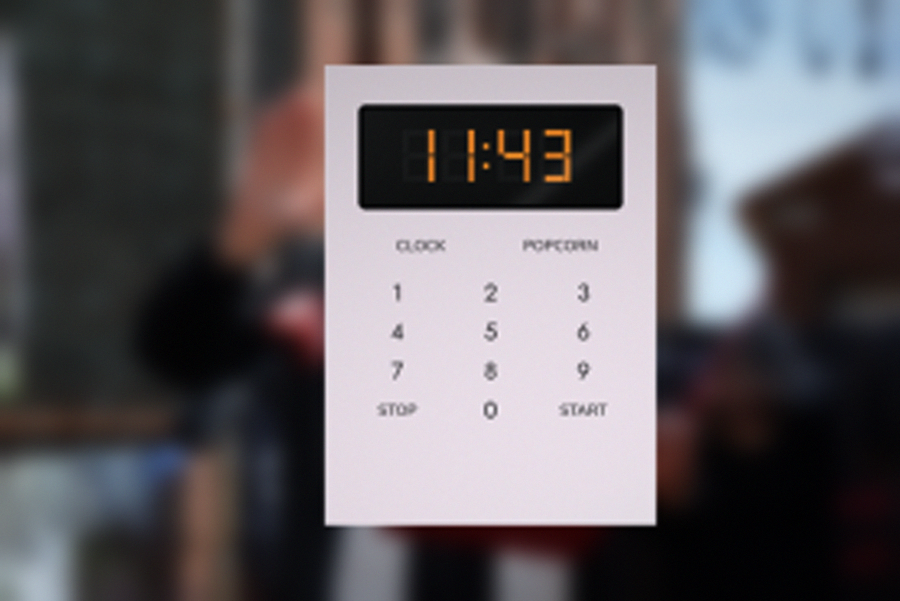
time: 11:43
